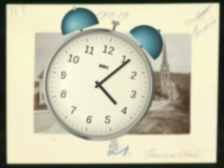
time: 4:06
